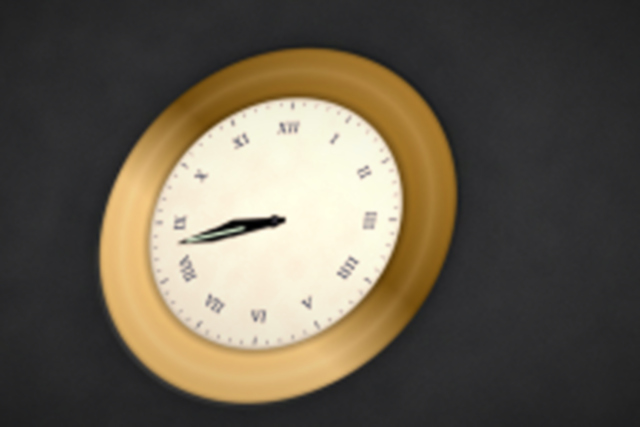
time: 8:43
